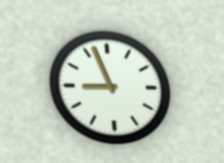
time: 8:57
